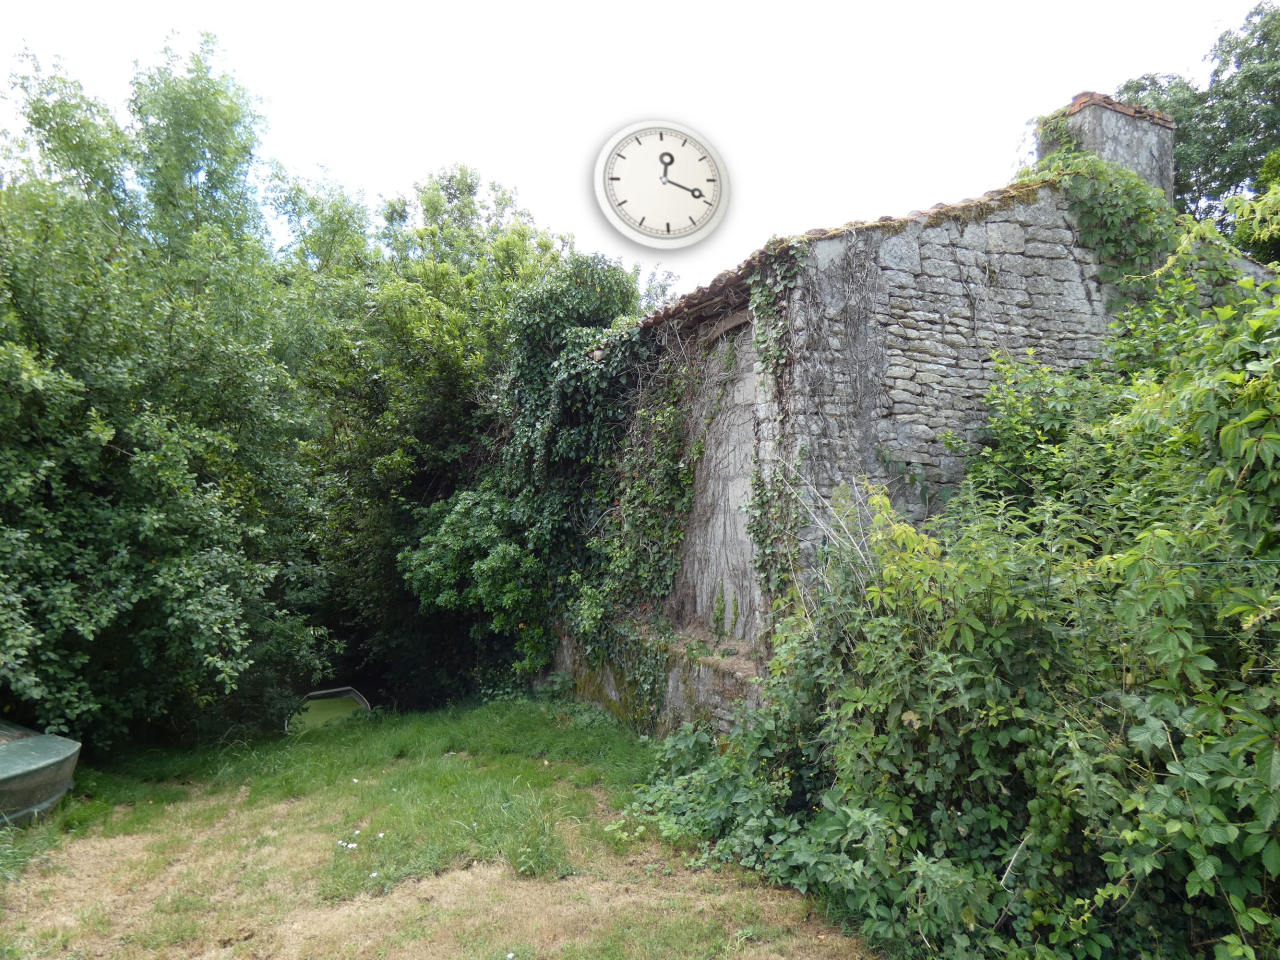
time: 12:19
